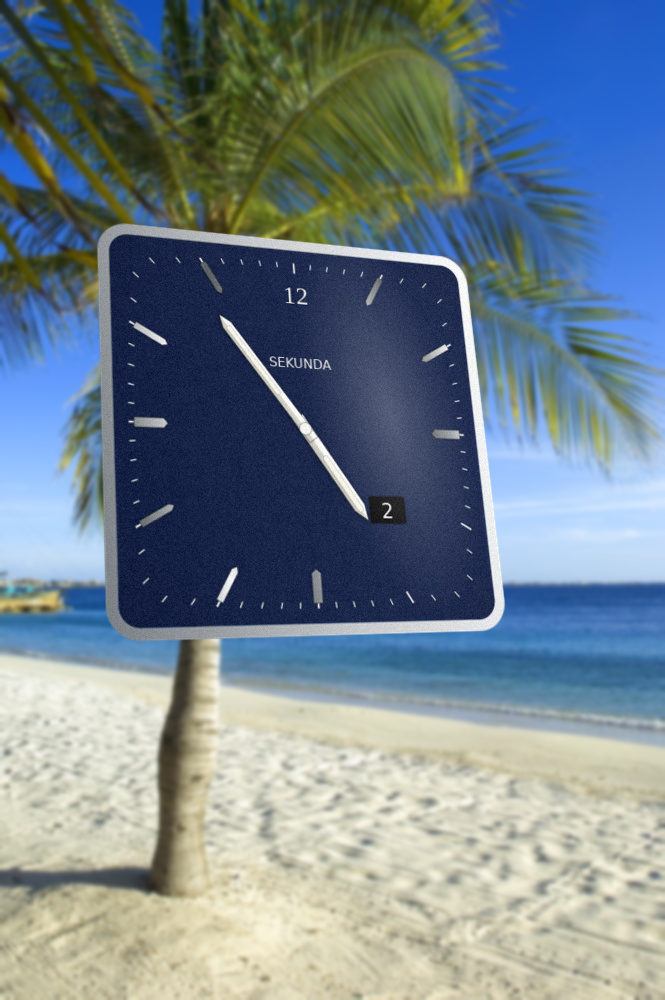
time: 4:54
